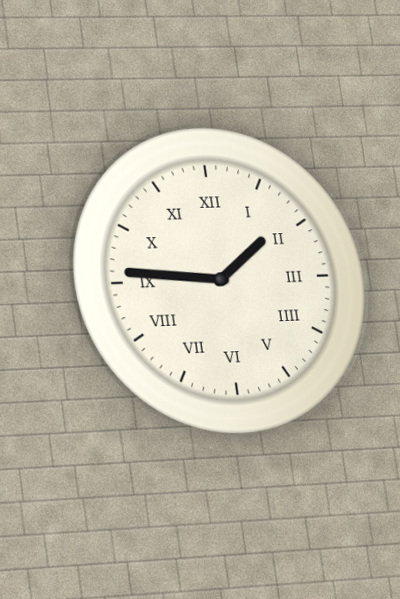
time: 1:46
